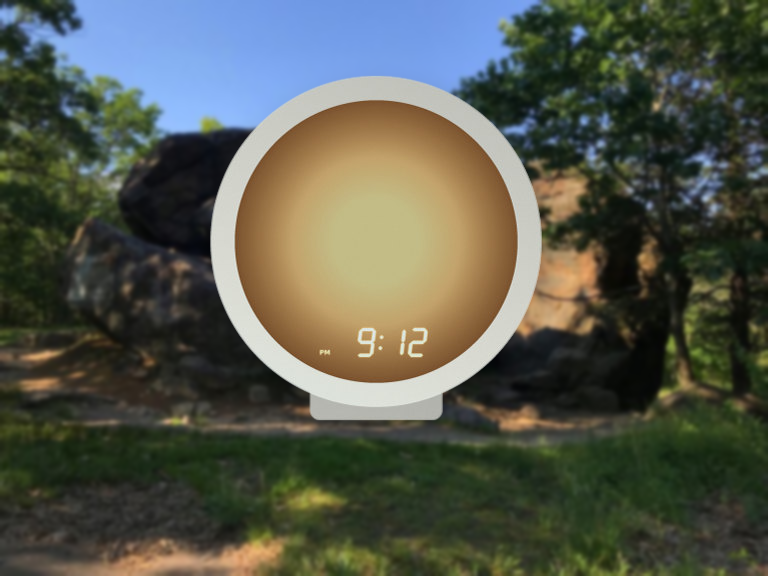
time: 9:12
